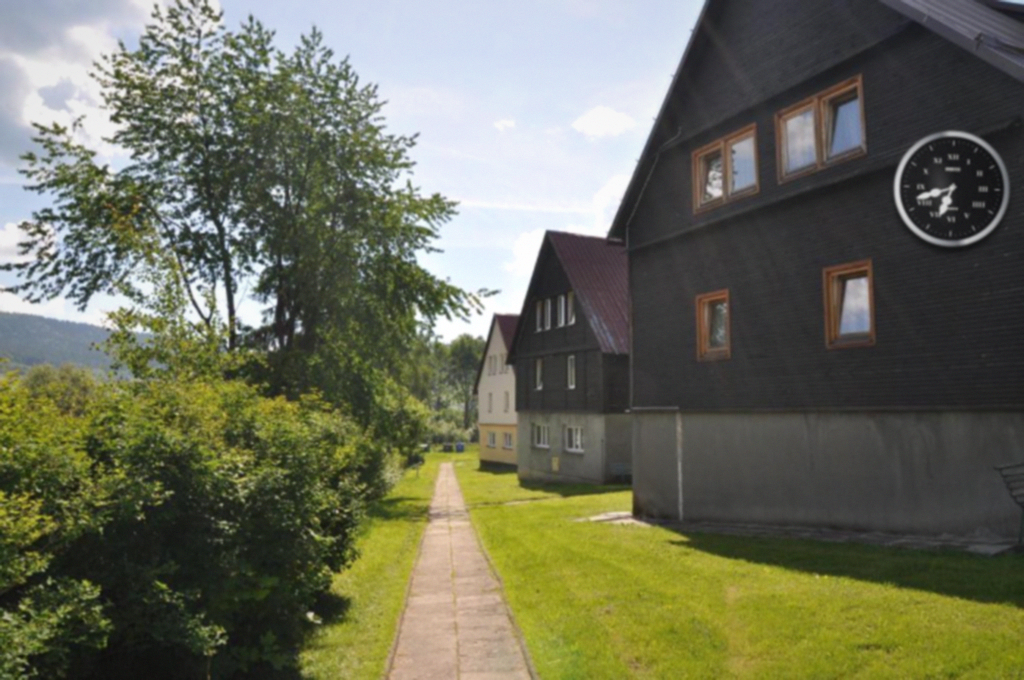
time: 6:42
